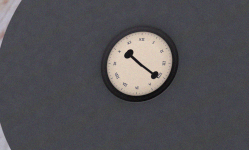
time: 10:21
